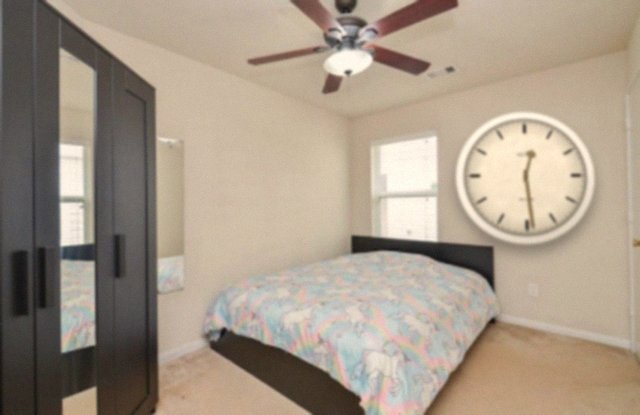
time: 12:29
